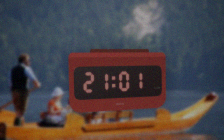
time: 21:01
